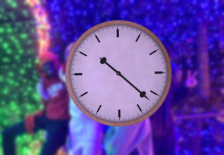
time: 10:22
